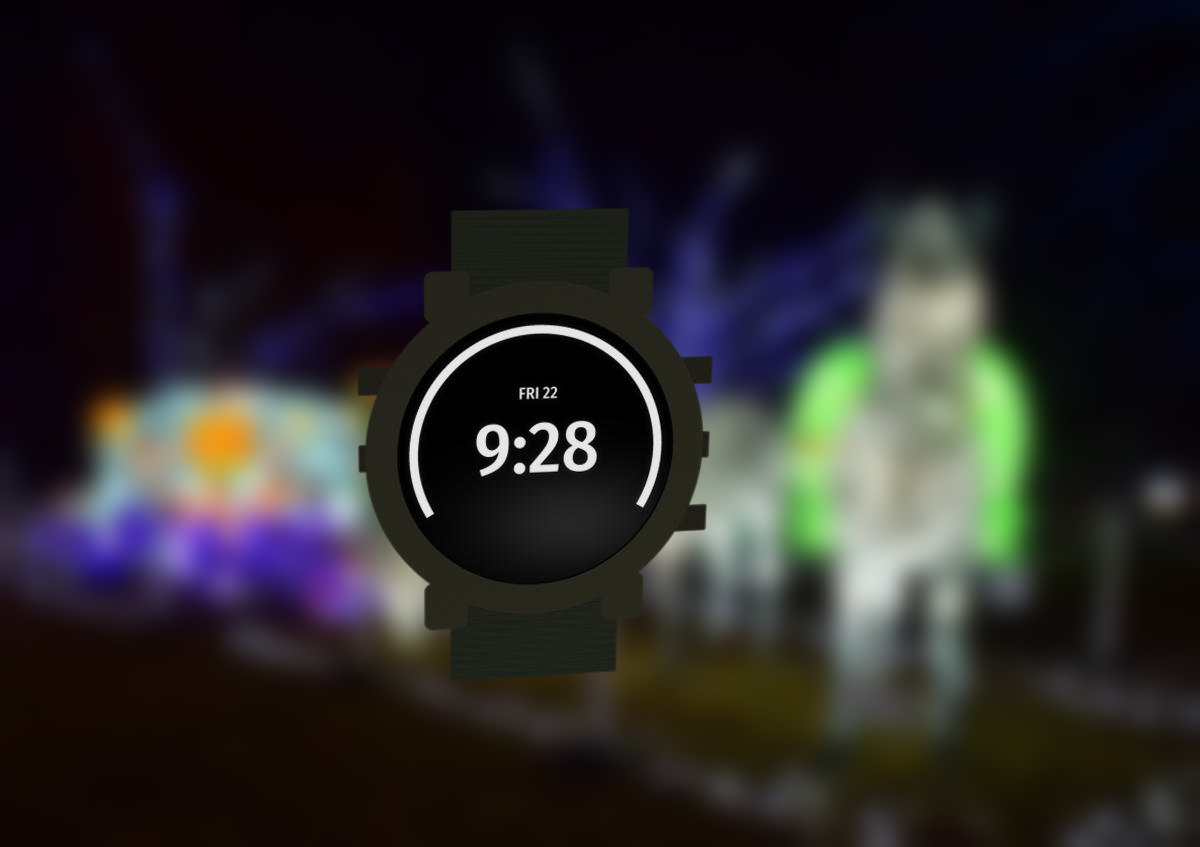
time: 9:28
